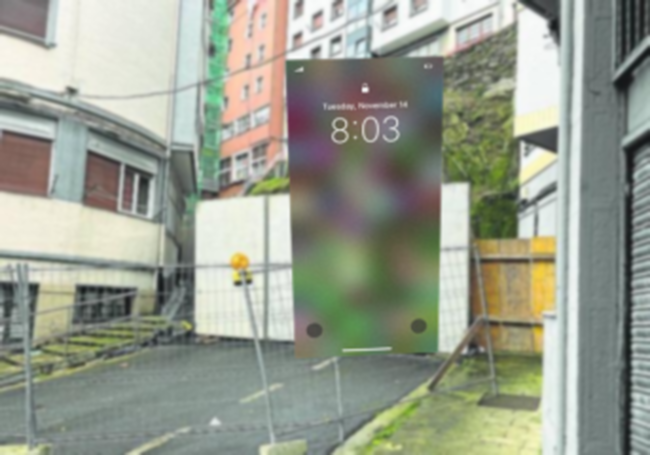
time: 8:03
